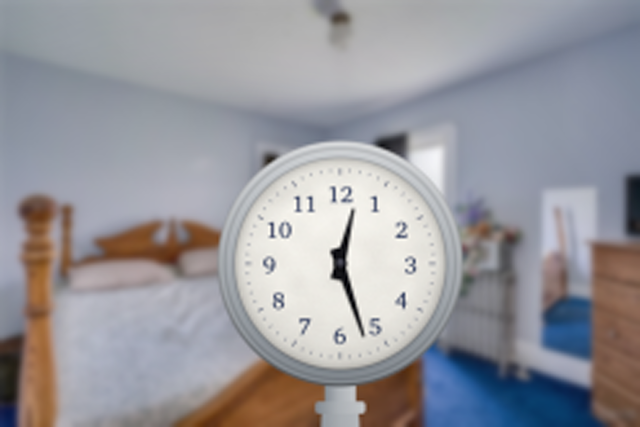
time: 12:27
